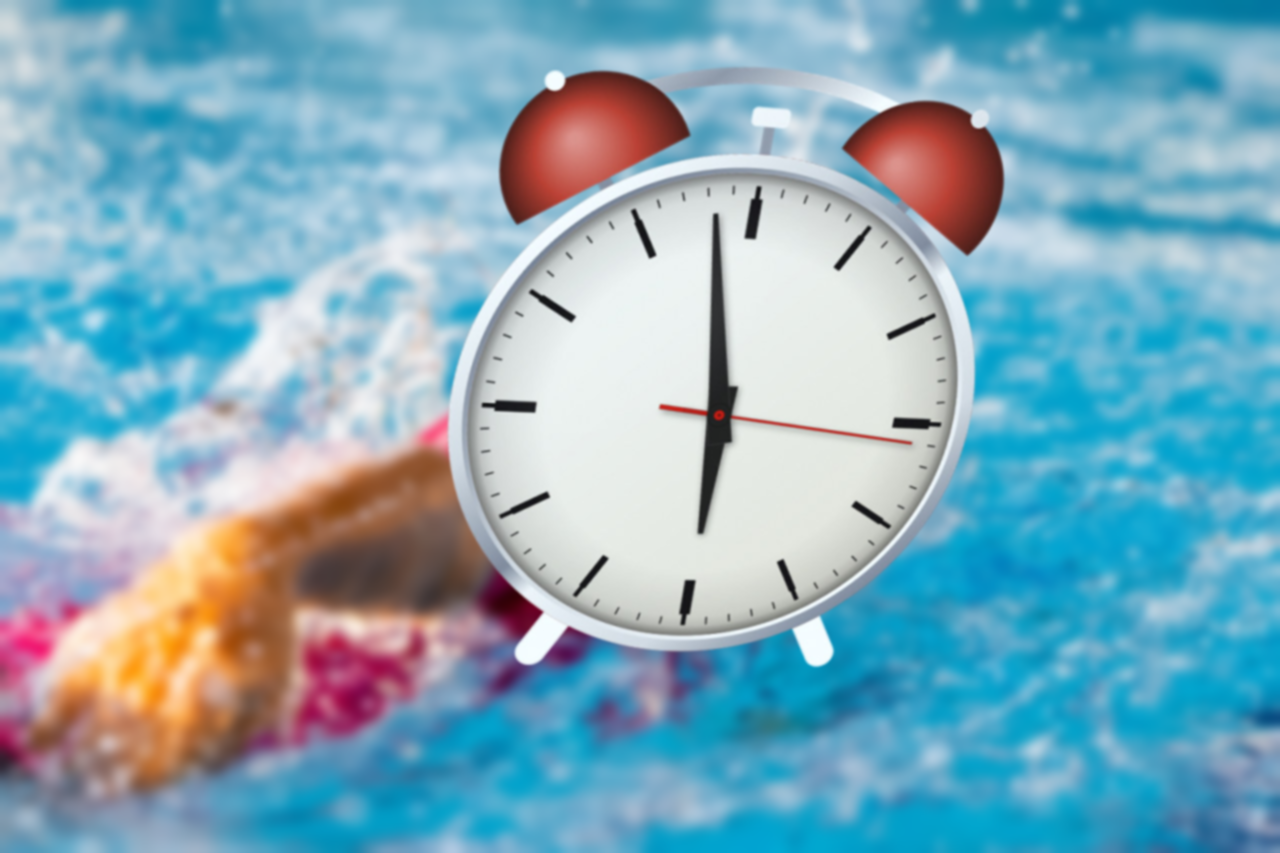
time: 5:58:16
